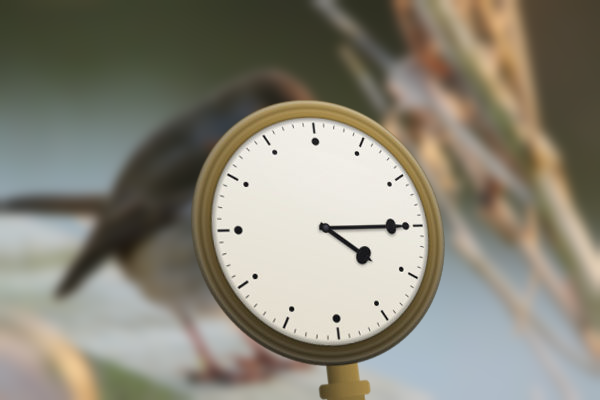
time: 4:15
